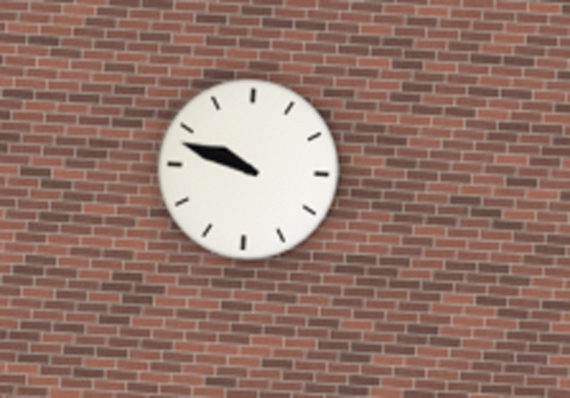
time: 9:48
